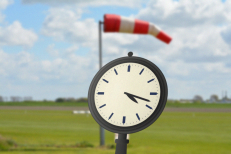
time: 4:18
